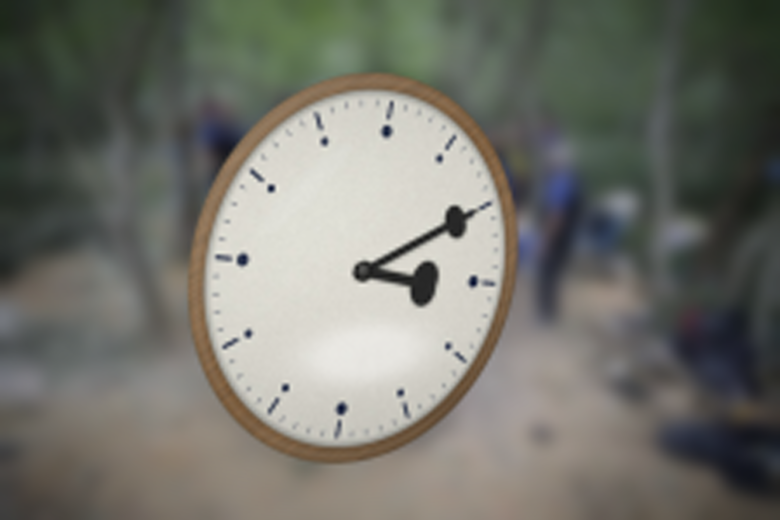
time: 3:10
